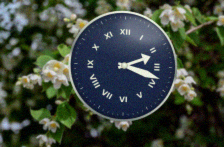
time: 2:18
